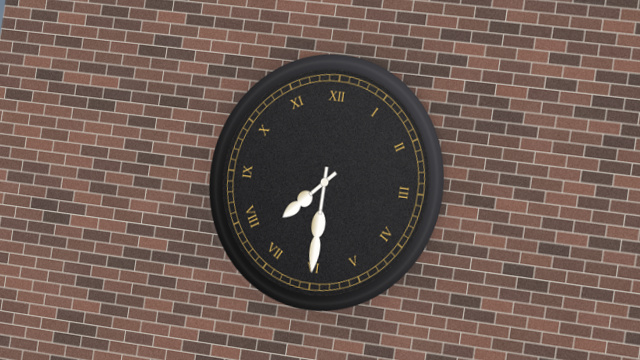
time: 7:30
